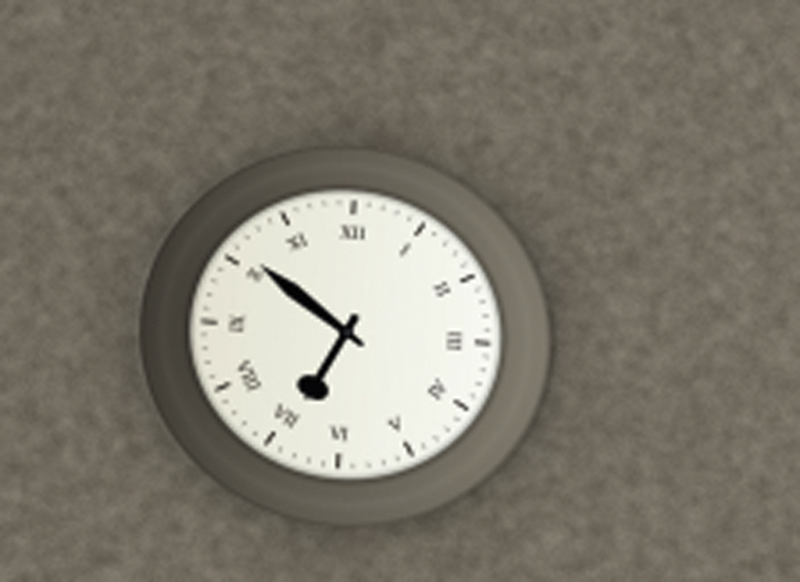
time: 6:51
